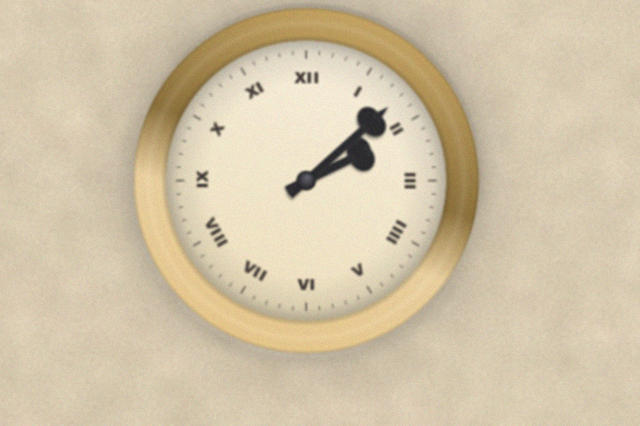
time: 2:08
